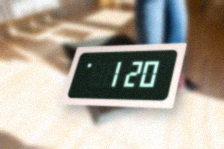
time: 1:20
